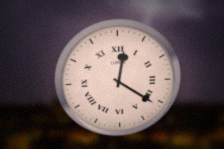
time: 12:21
